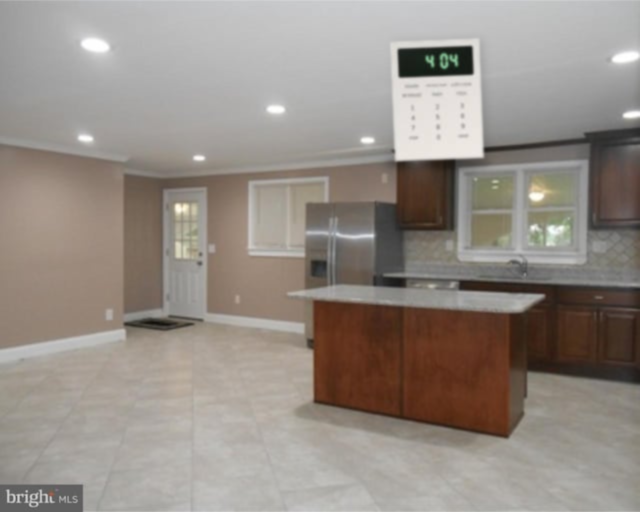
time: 4:04
